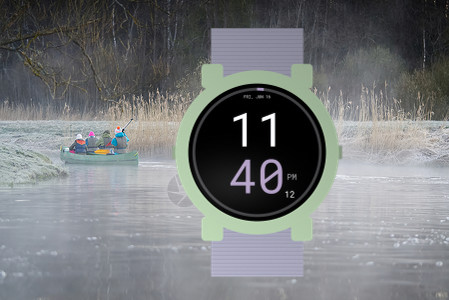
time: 11:40:12
